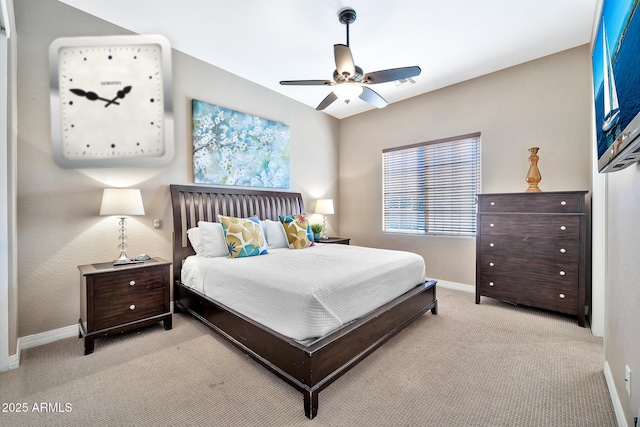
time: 1:48
